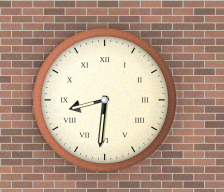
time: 8:31
